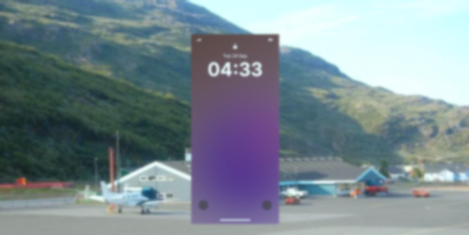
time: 4:33
